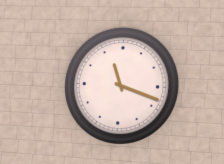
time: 11:18
